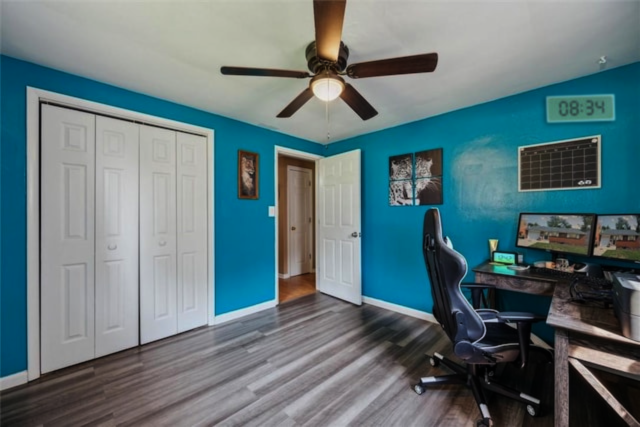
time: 8:34
